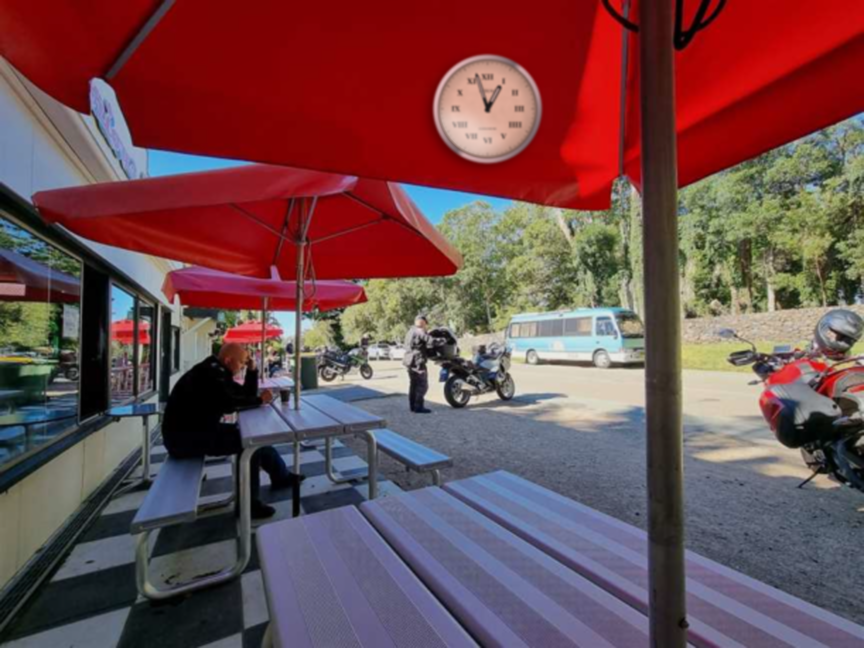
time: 12:57
